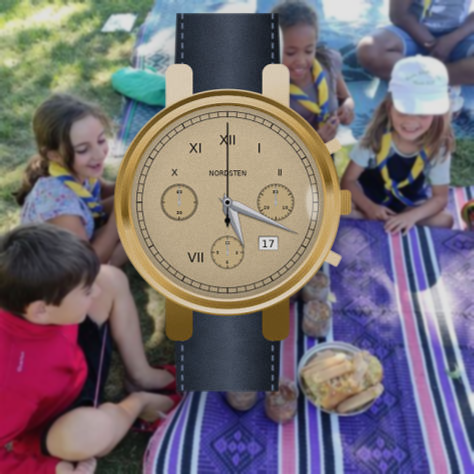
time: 5:19
